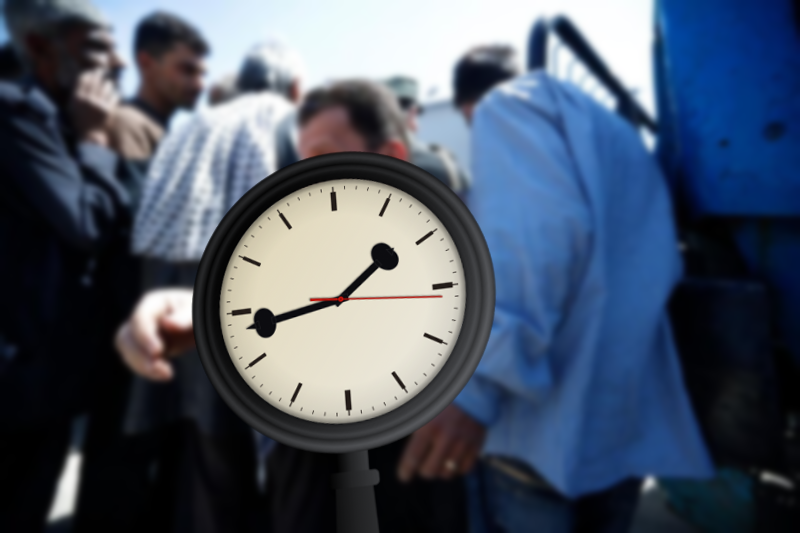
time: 1:43:16
